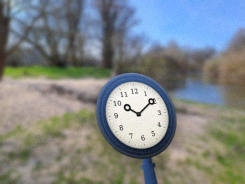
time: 10:09
